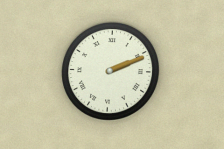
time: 2:11
